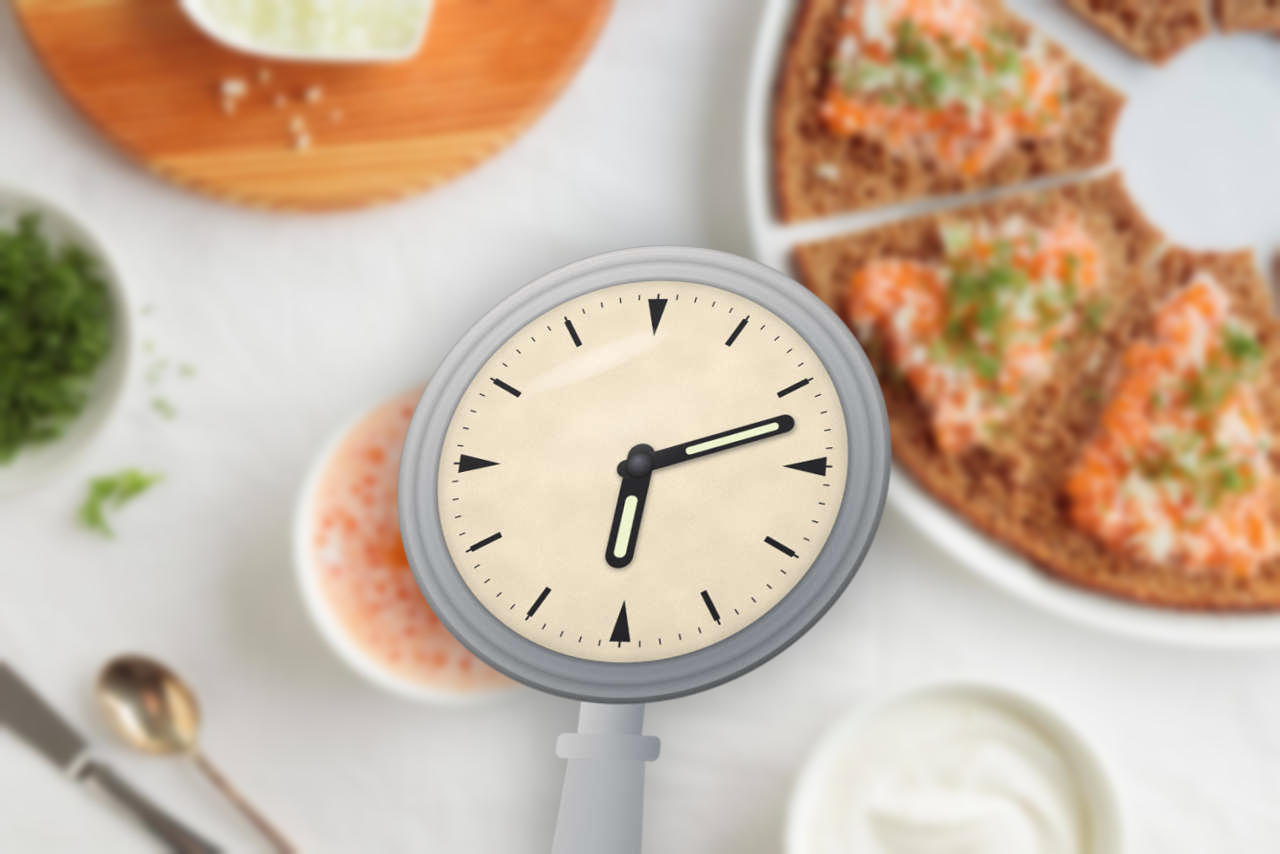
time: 6:12
